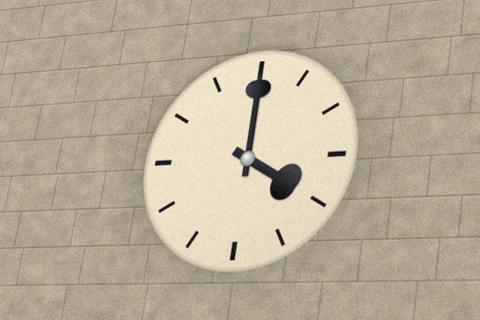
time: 4:00
